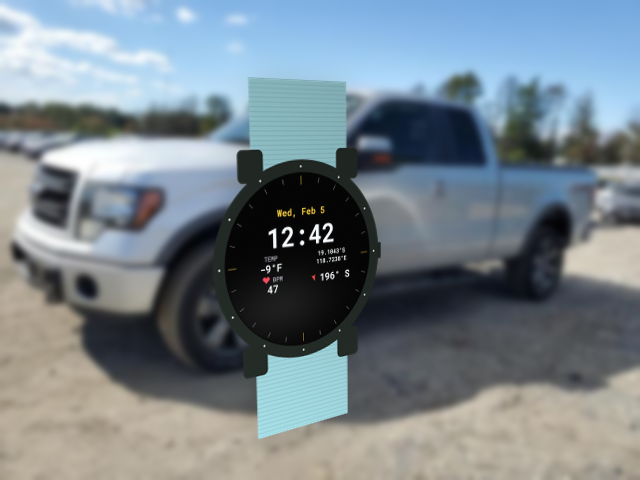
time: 12:42
